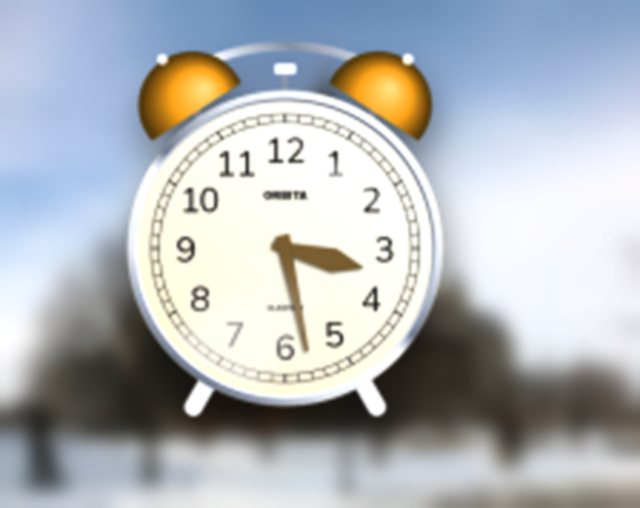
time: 3:28
